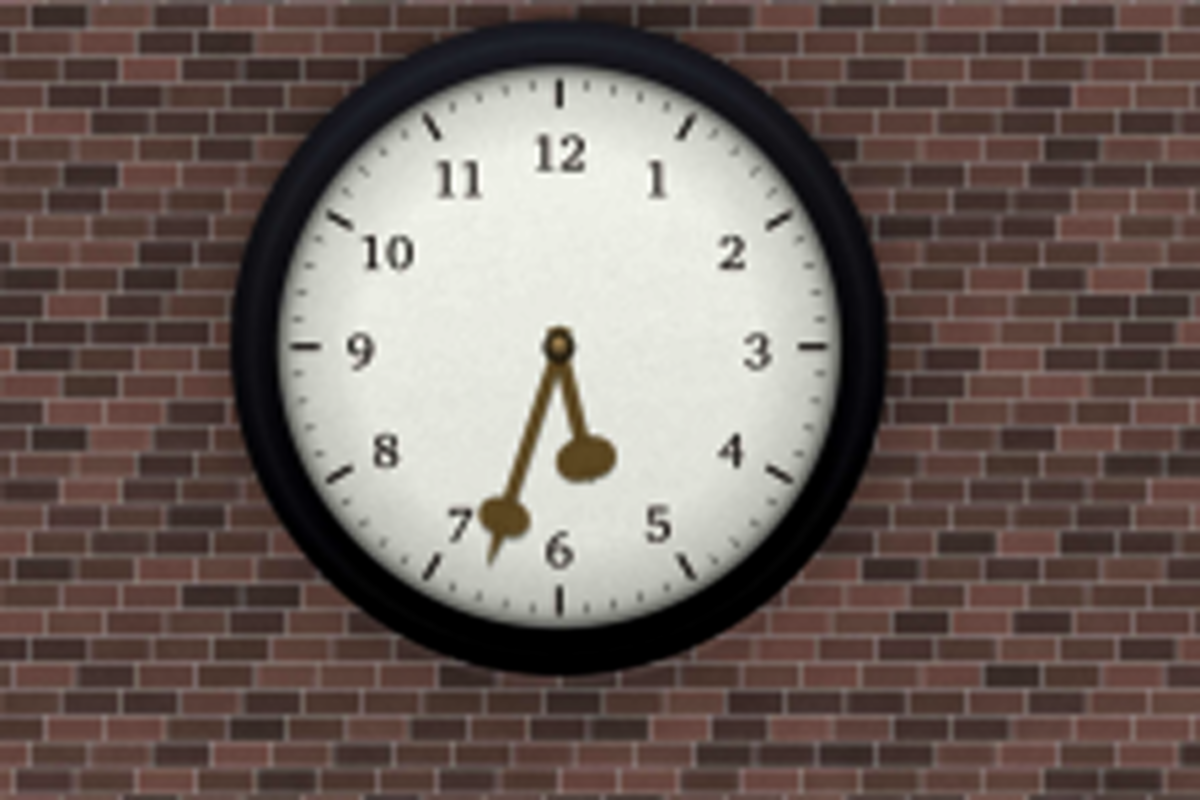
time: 5:33
